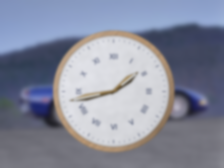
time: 1:43
